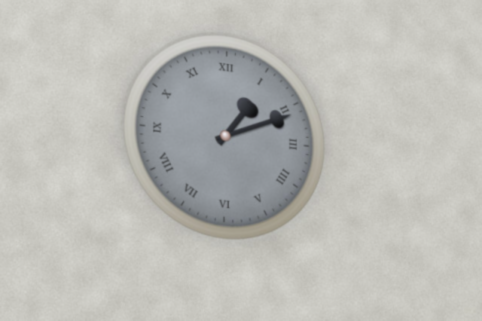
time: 1:11
